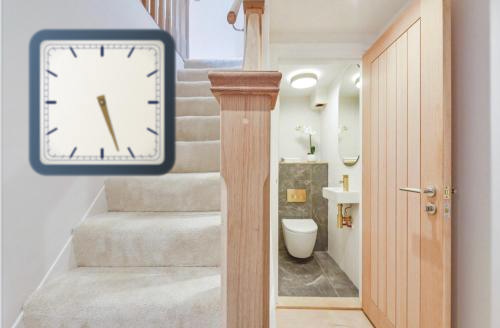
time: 5:27
